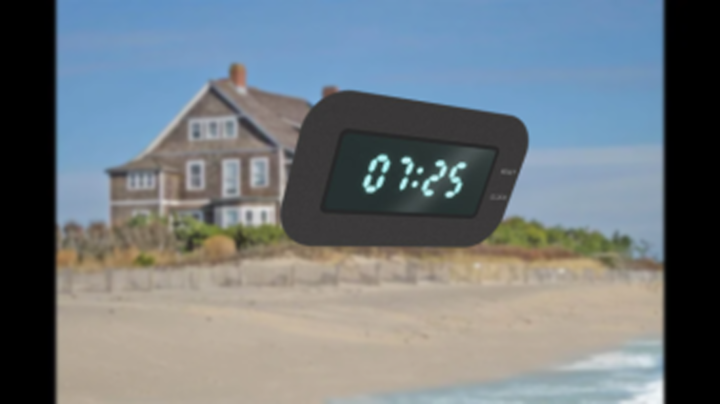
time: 7:25
